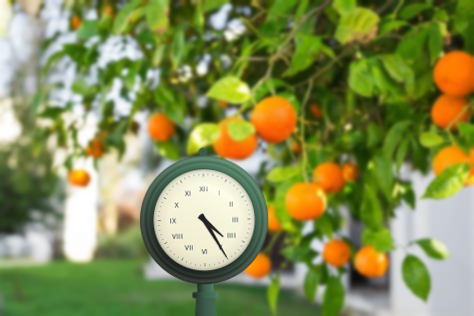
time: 4:25
